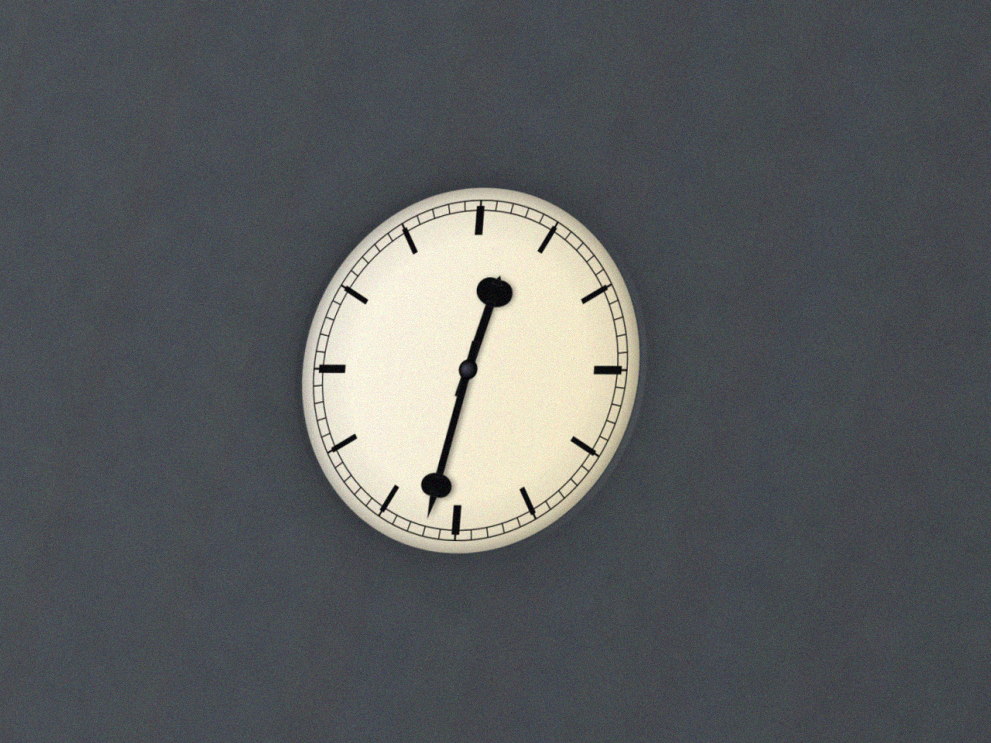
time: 12:32
